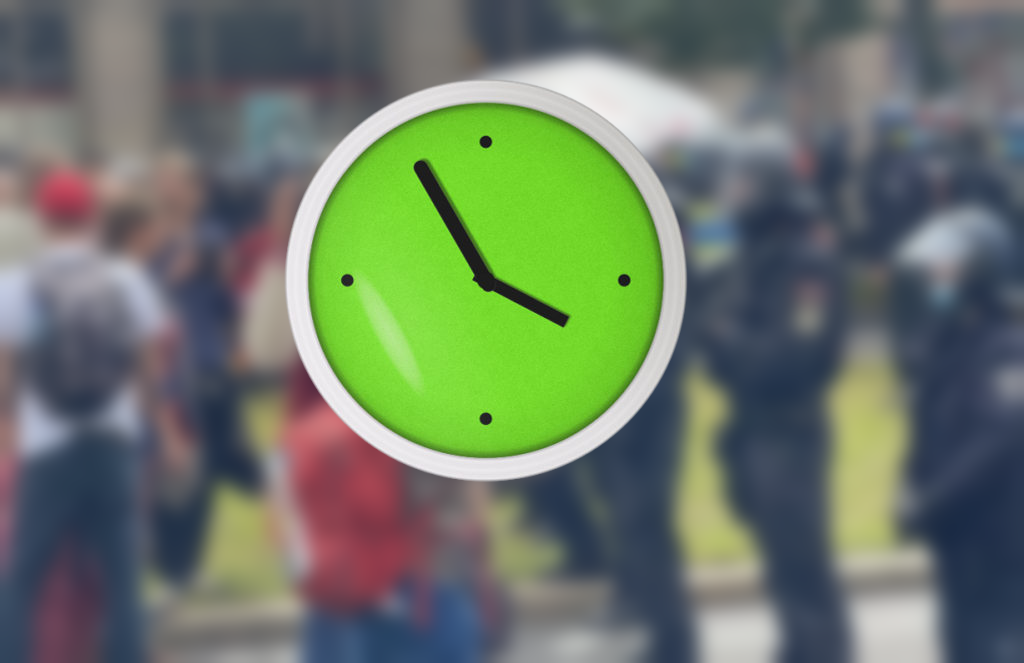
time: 3:55
